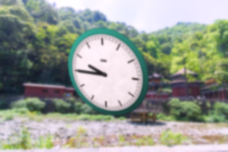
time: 9:45
